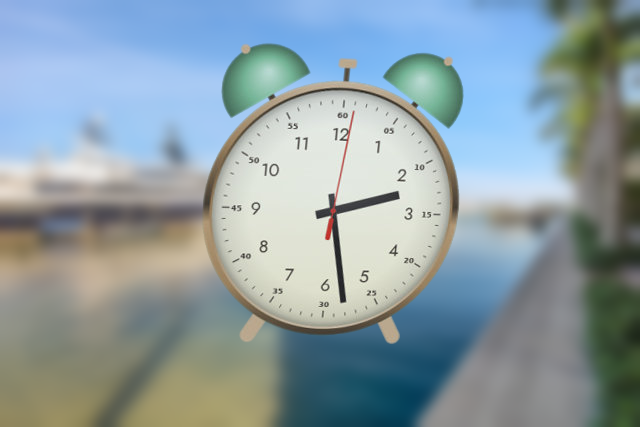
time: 2:28:01
